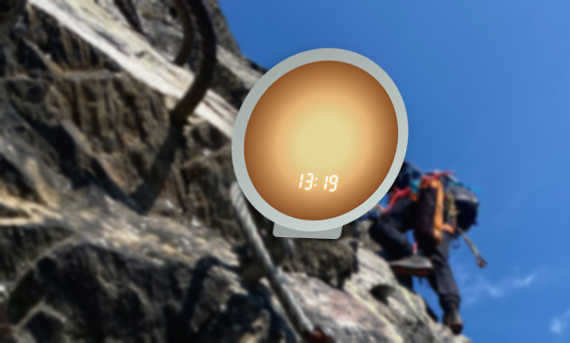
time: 13:19
